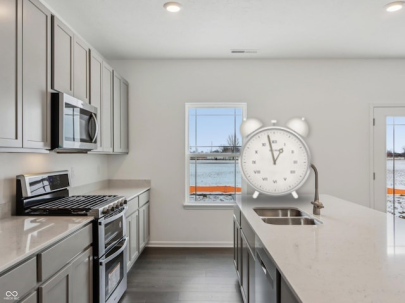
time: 12:58
